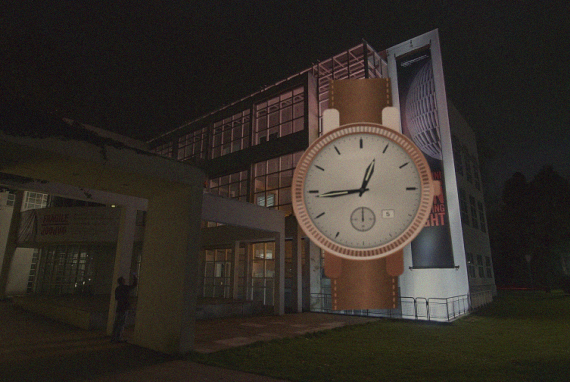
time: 12:44
